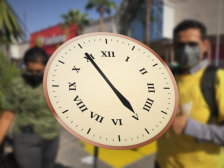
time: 4:55
